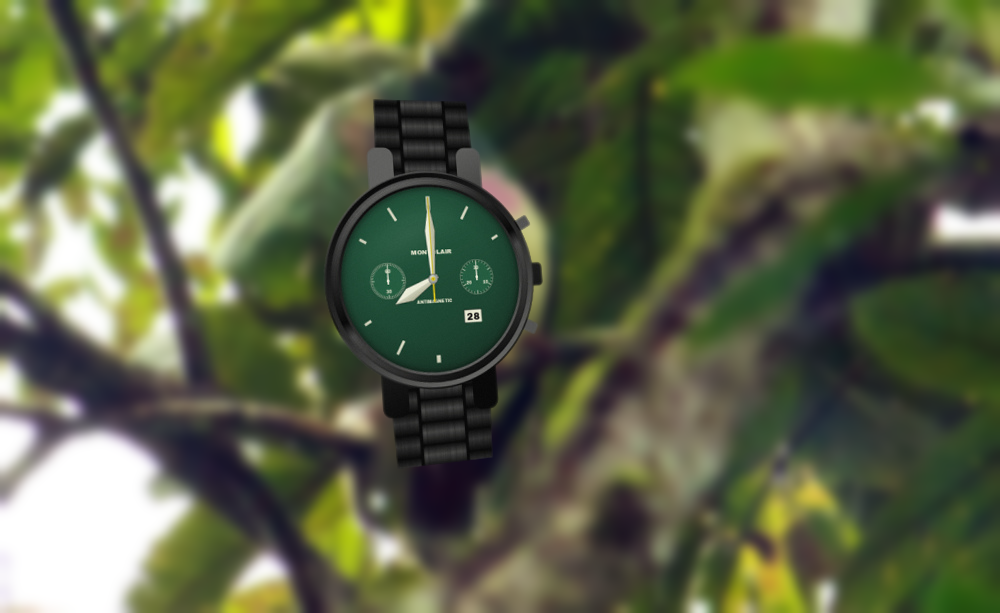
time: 8:00
